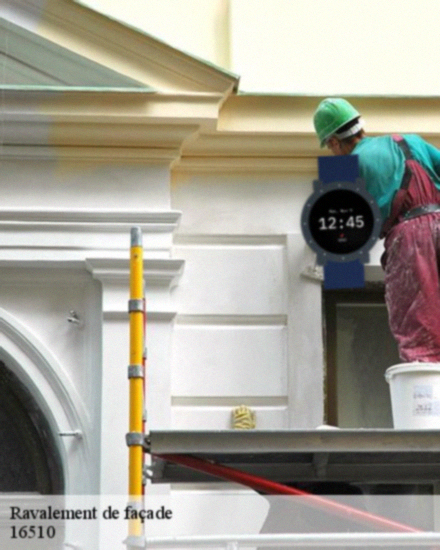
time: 12:45
